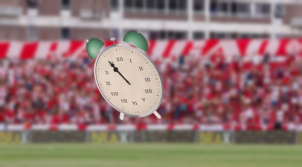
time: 10:55
